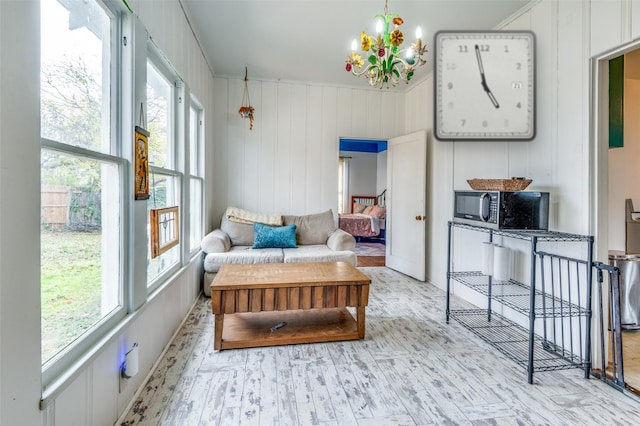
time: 4:58
